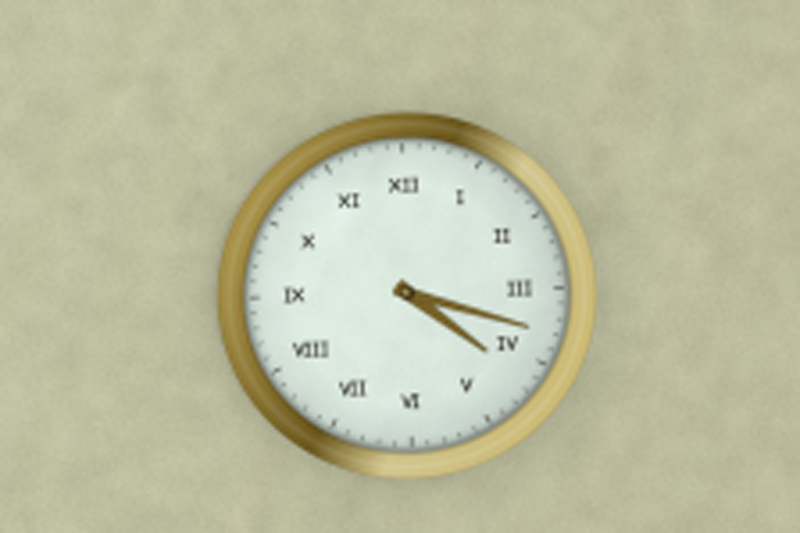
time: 4:18
